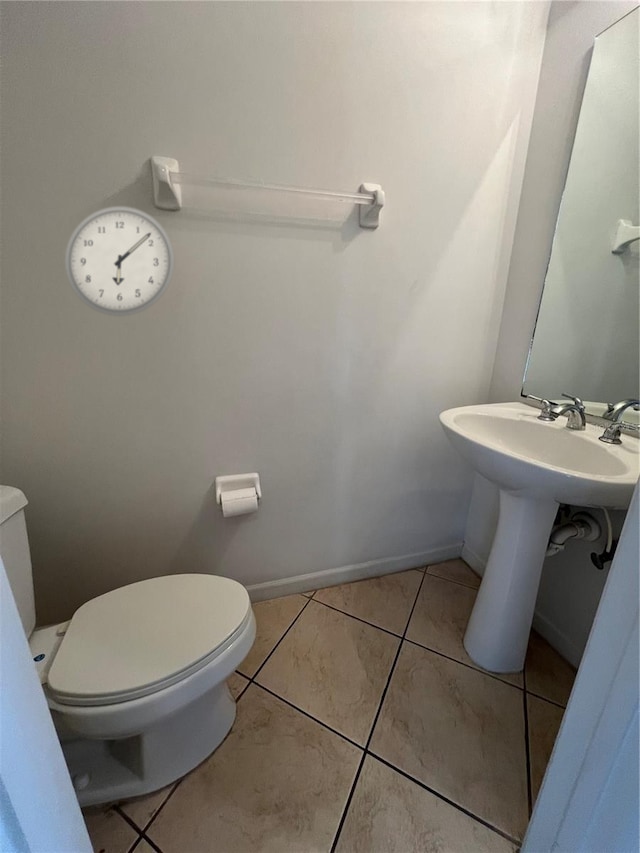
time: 6:08
